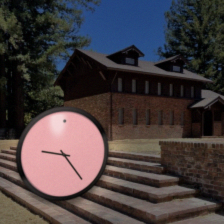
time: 9:24
